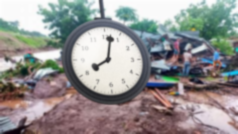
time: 8:02
